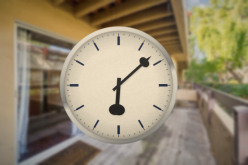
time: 6:08
